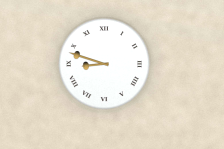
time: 8:48
